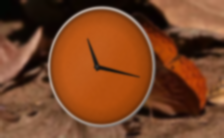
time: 11:17
